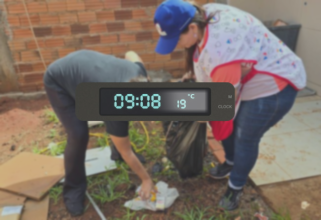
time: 9:08
